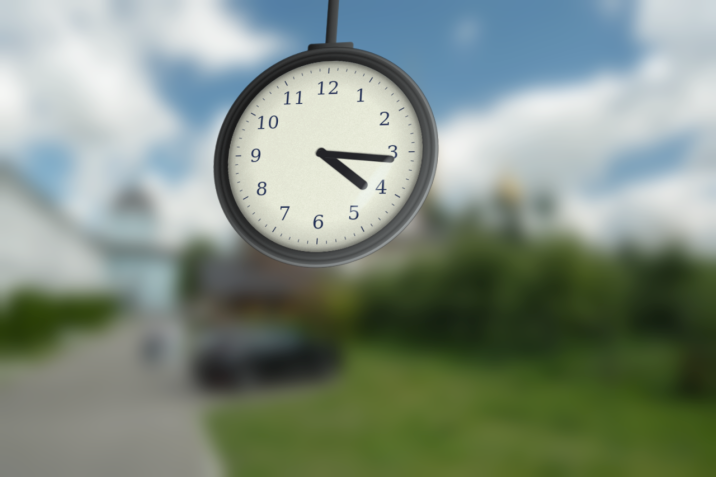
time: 4:16
